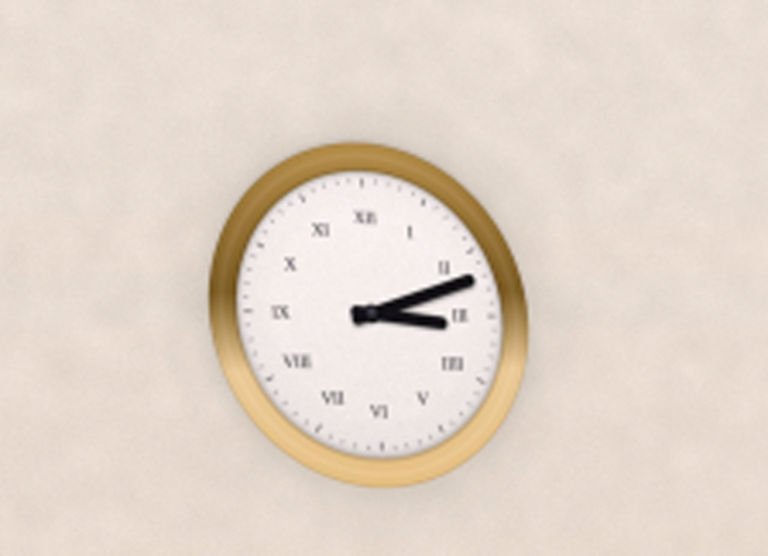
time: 3:12
